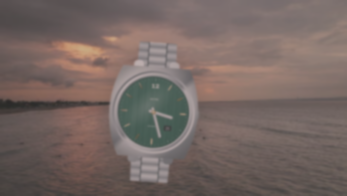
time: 3:27
